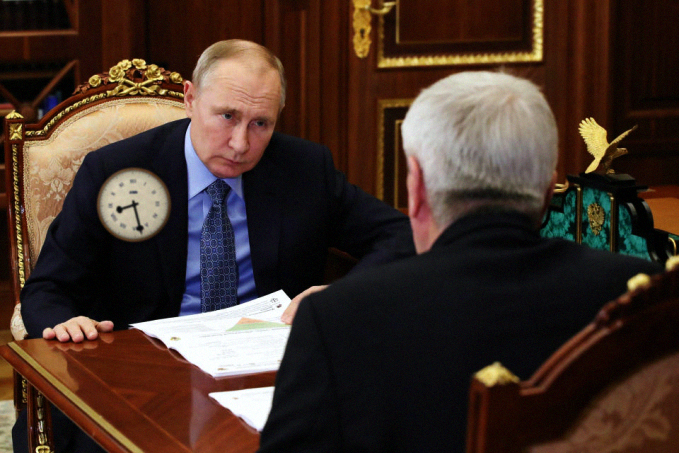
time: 8:28
